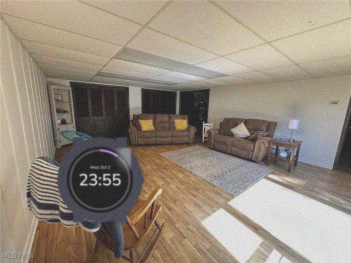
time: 23:55
